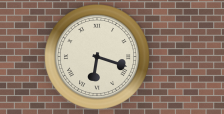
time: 6:18
